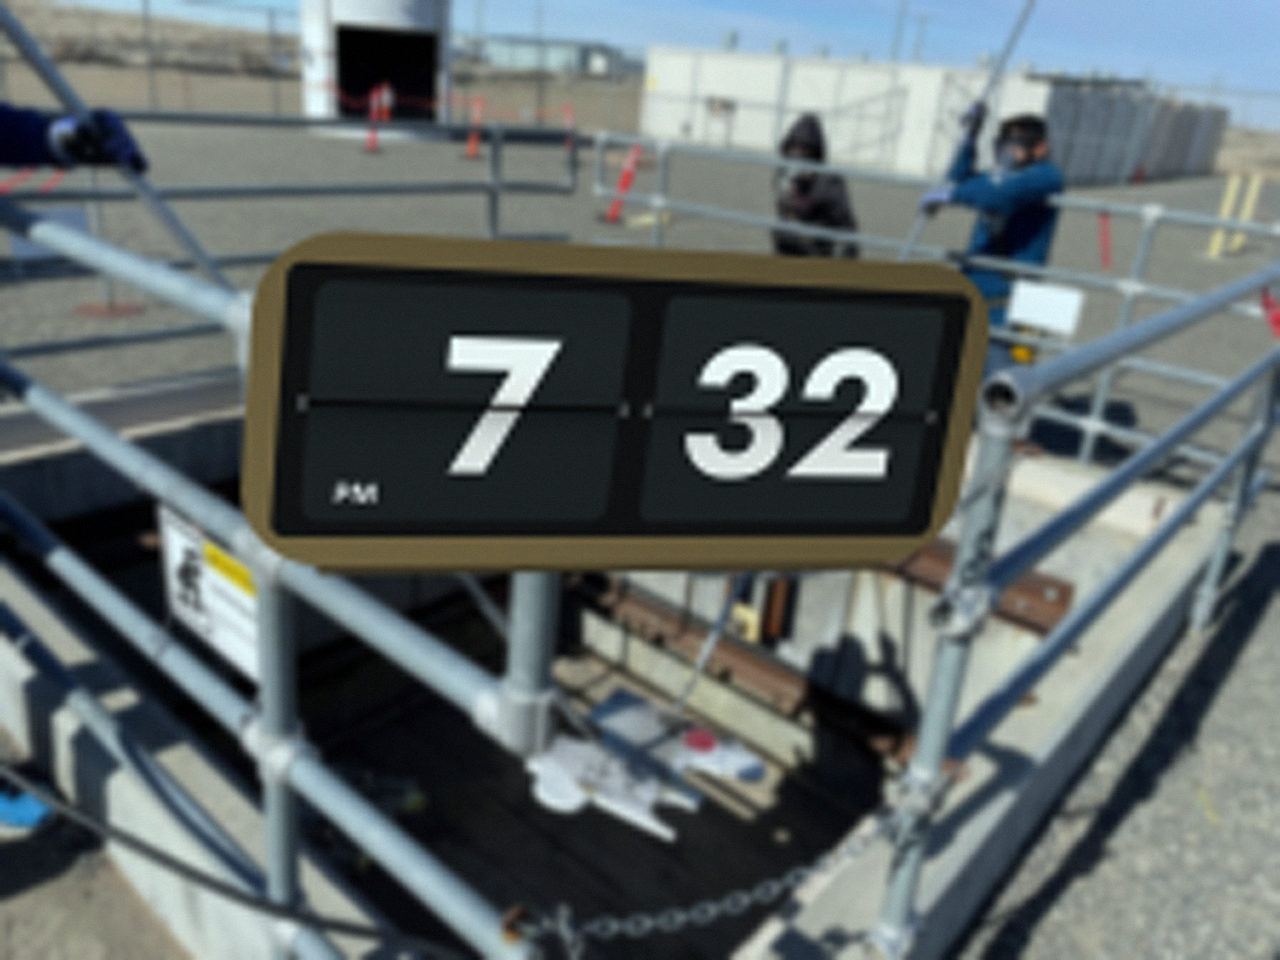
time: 7:32
